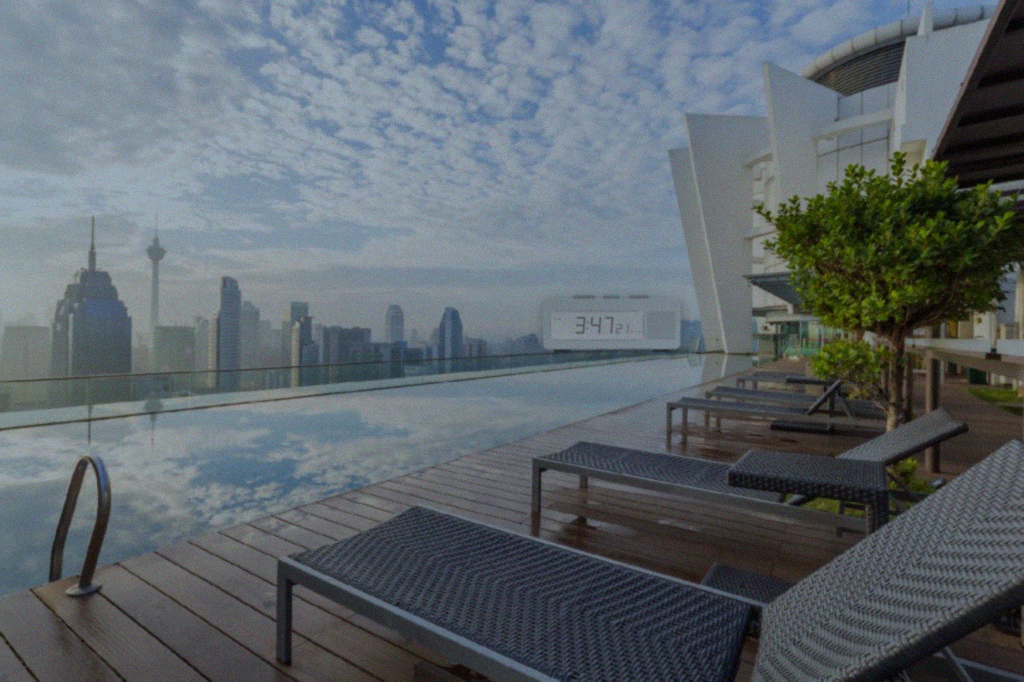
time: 3:47
